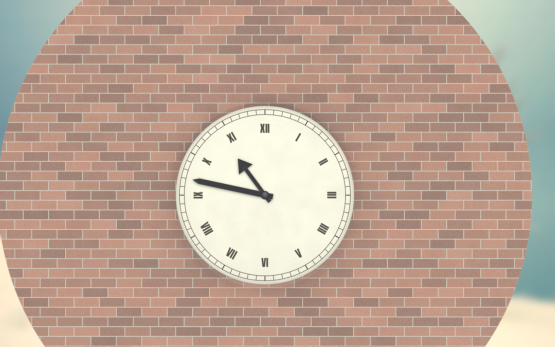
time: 10:47
